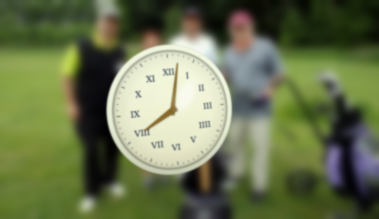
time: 8:02
